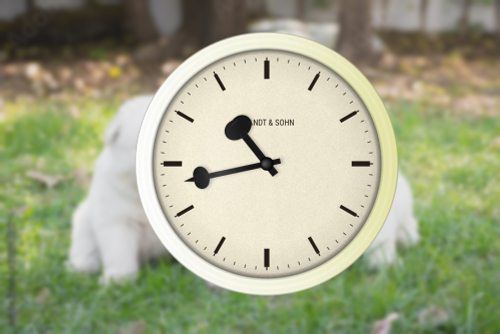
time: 10:43
